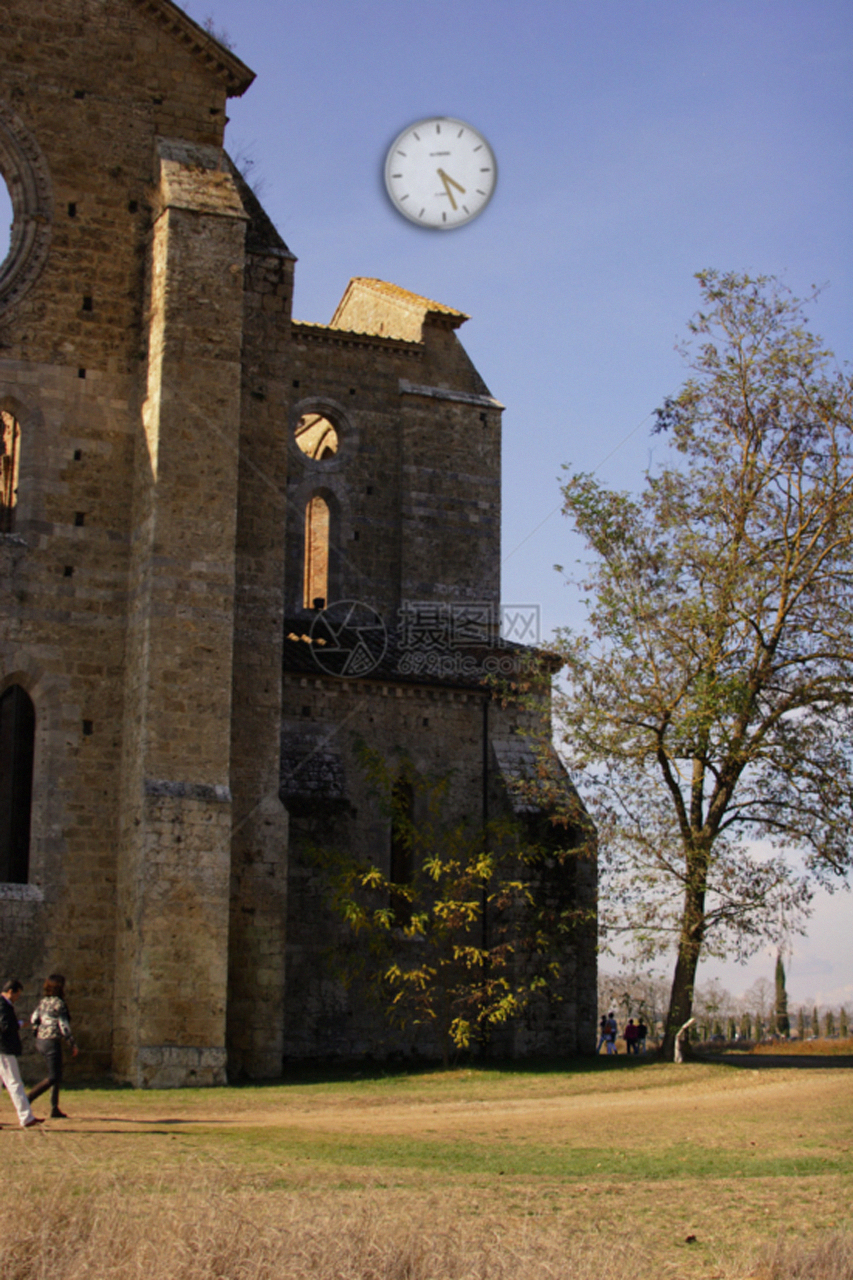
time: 4:27
